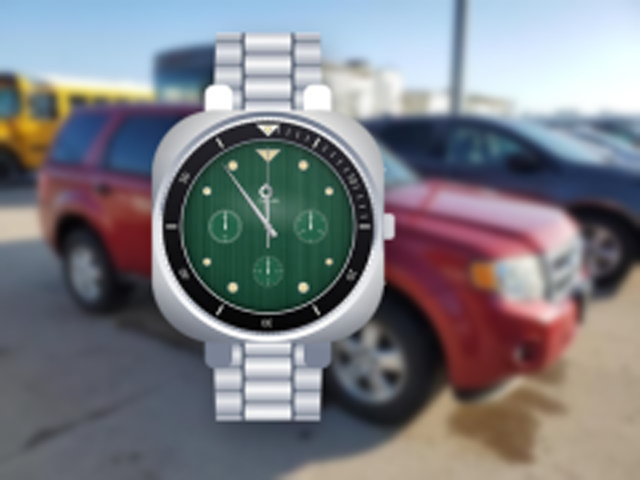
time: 11:54
